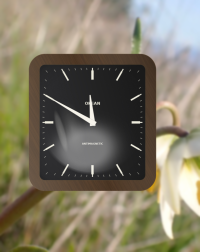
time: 11:50
